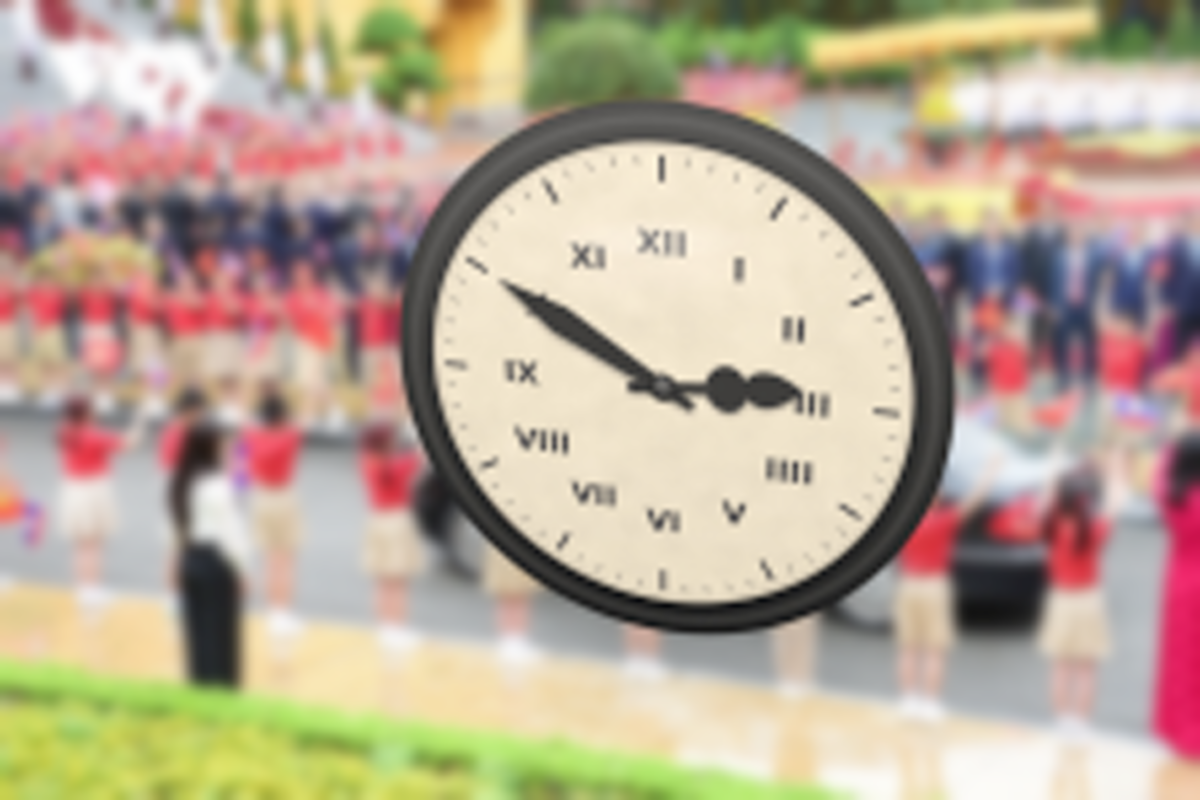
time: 2:50
